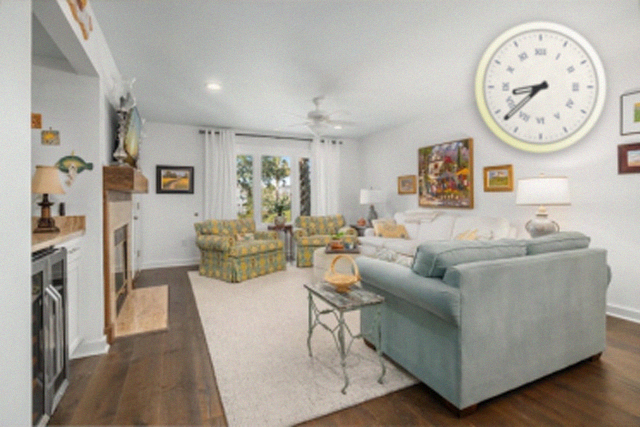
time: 8:38
